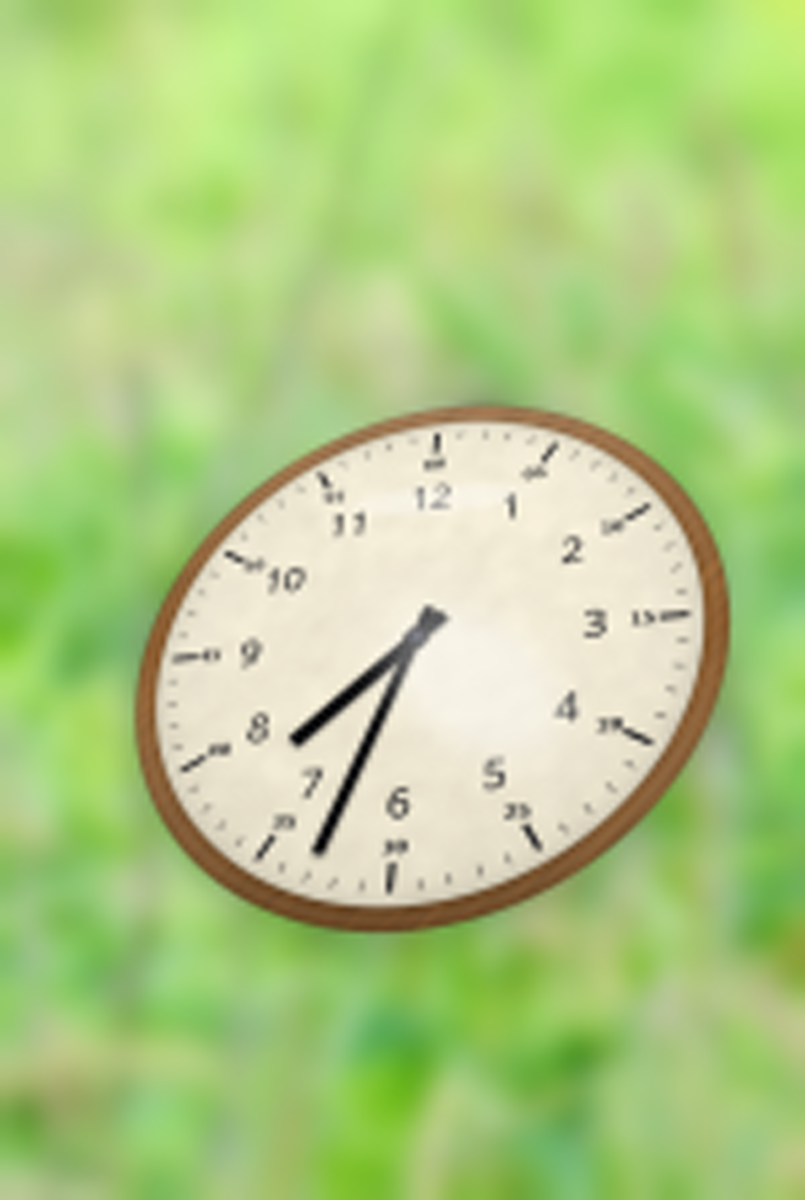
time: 7:33
